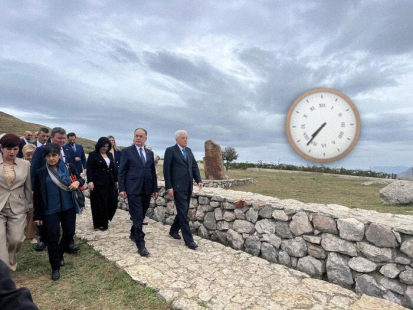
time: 7:37
